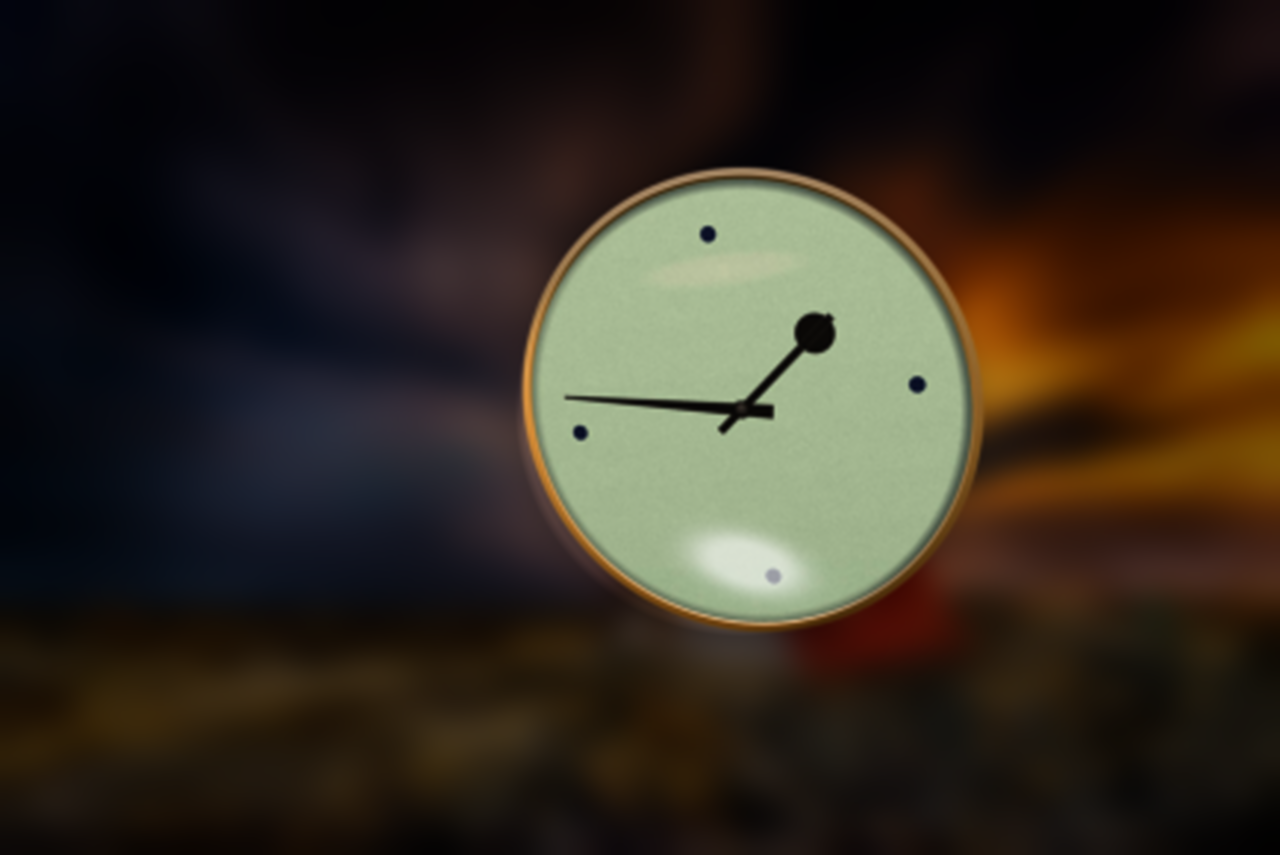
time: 1:47
